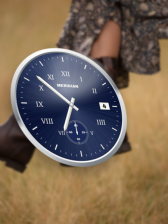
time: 6:52
